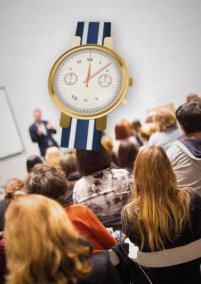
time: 12:08
